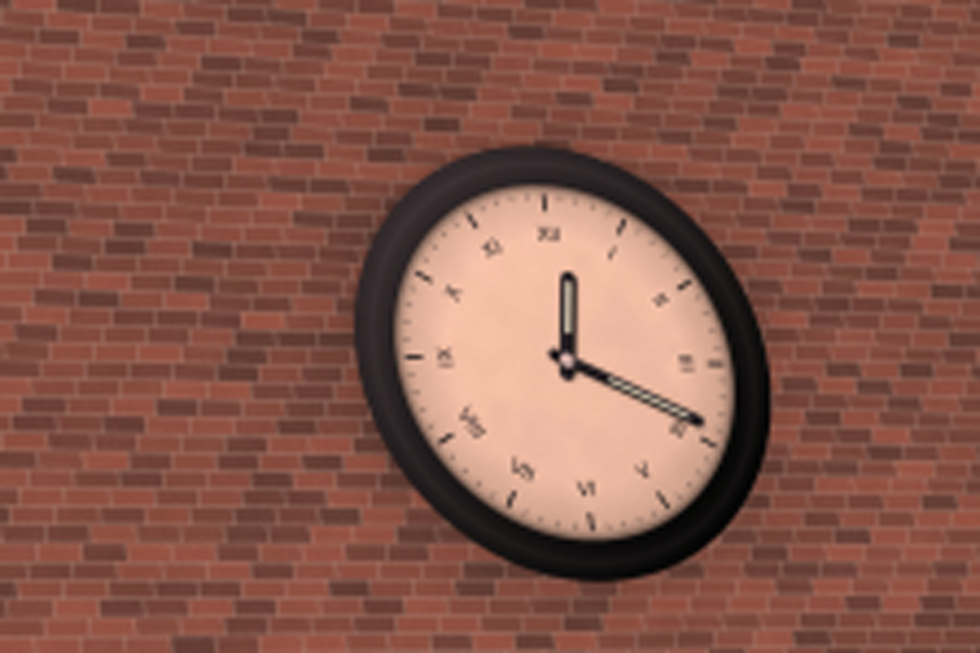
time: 12:19
